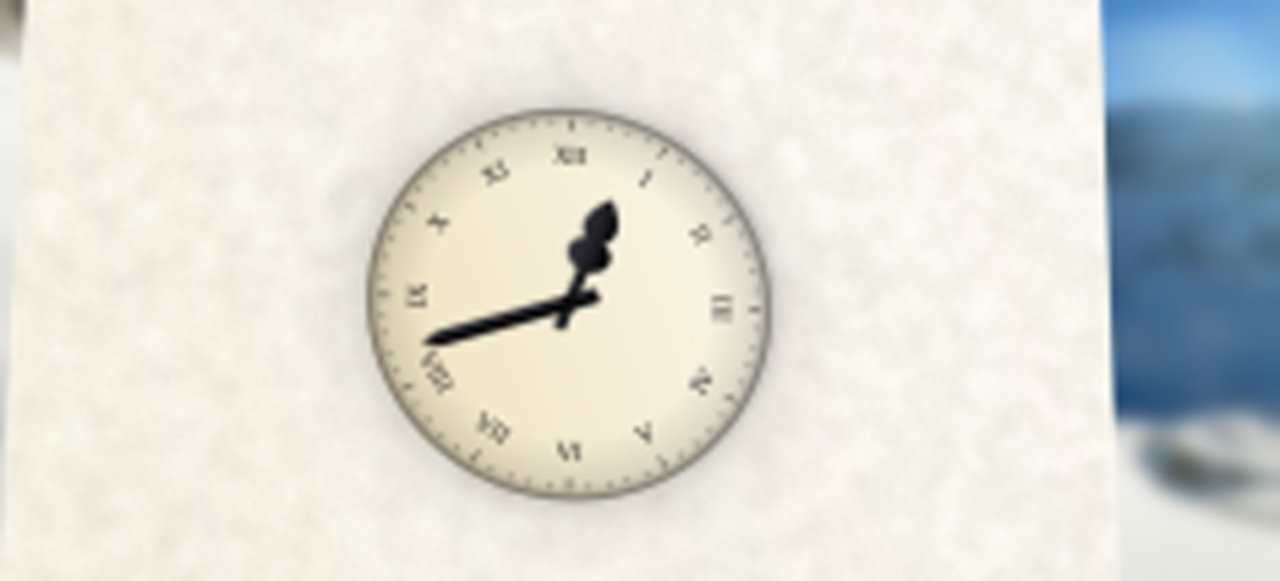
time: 12:42
